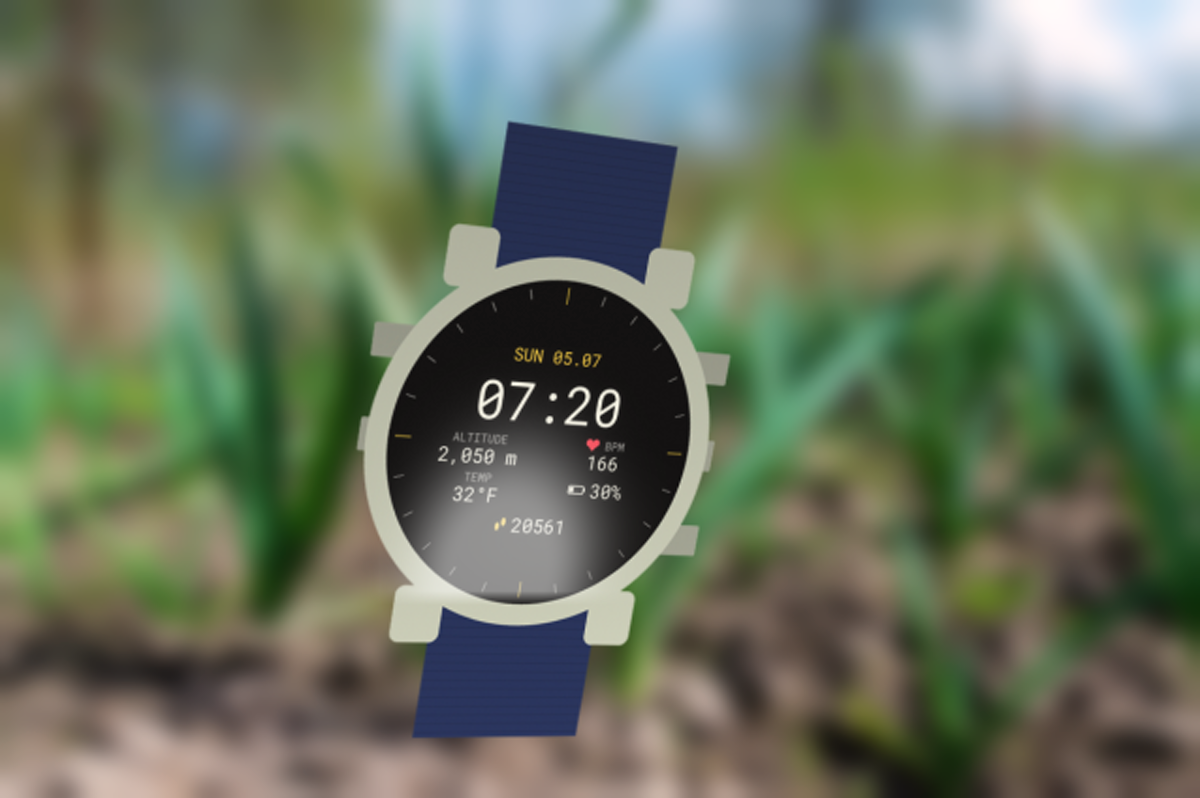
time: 7:20
